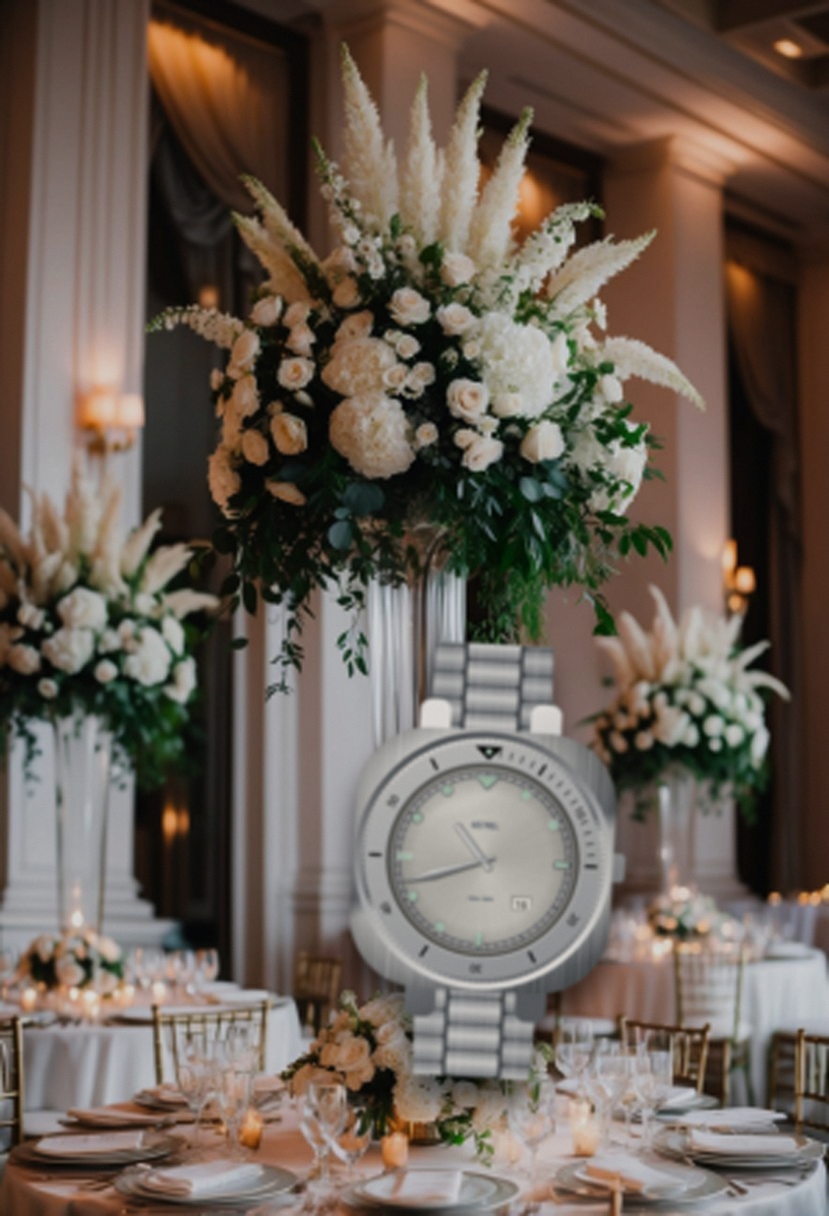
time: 10:42
